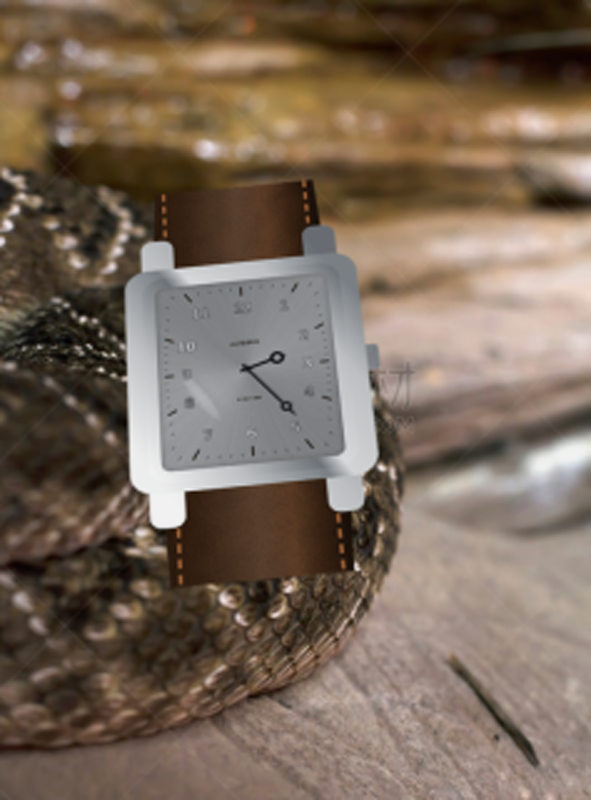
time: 2:24
